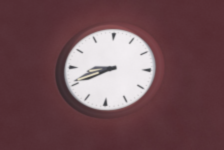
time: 8:41
